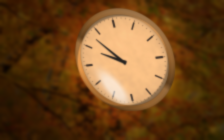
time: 9:53
